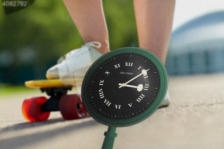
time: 3:08
